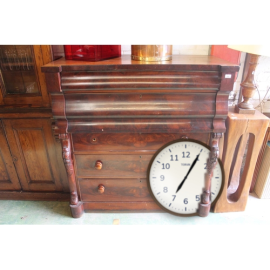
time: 7:05
